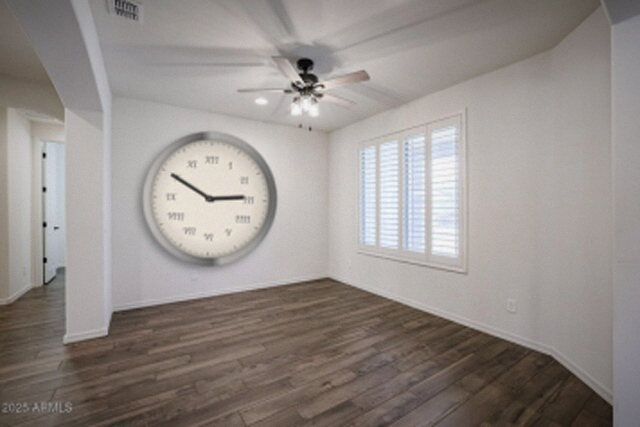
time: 2:50
